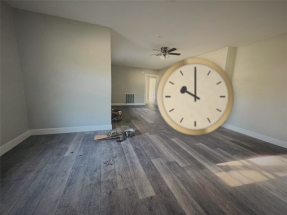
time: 10:00
